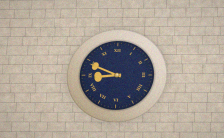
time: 8:49
